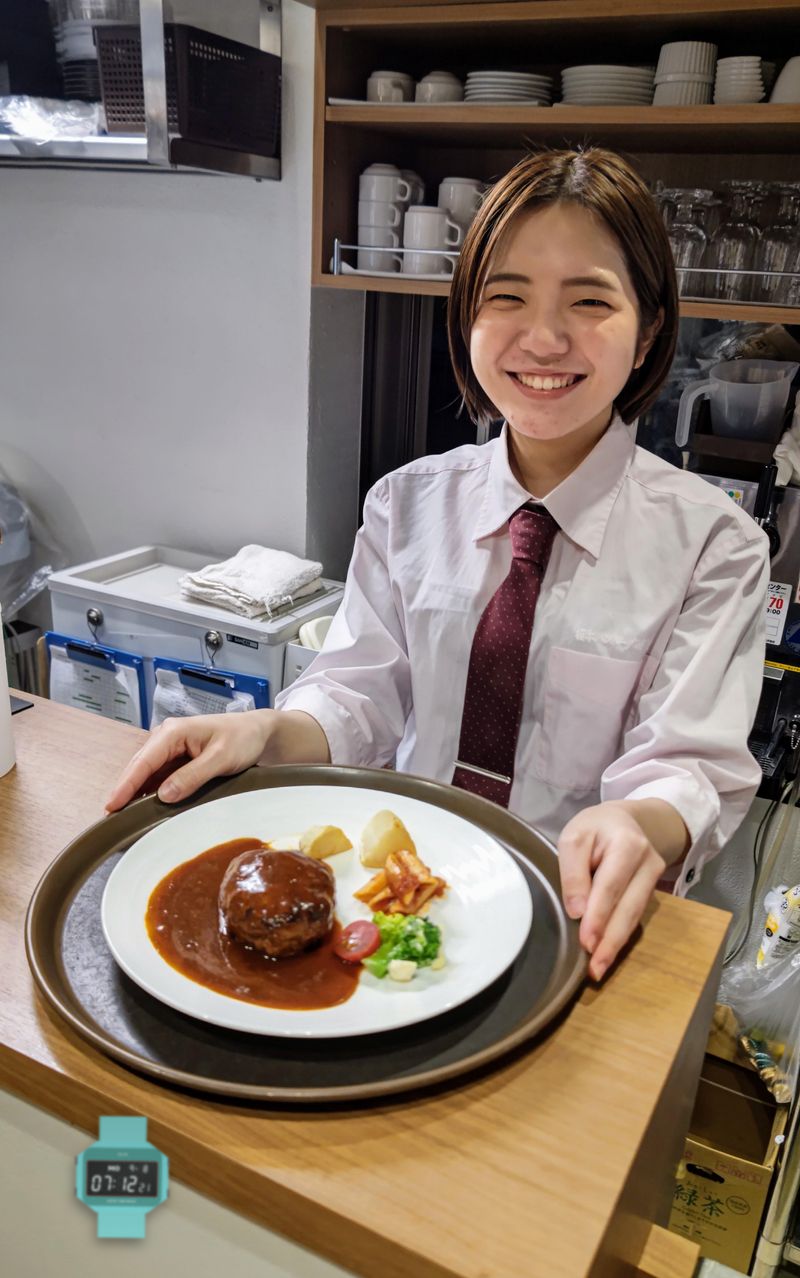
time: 7:12
